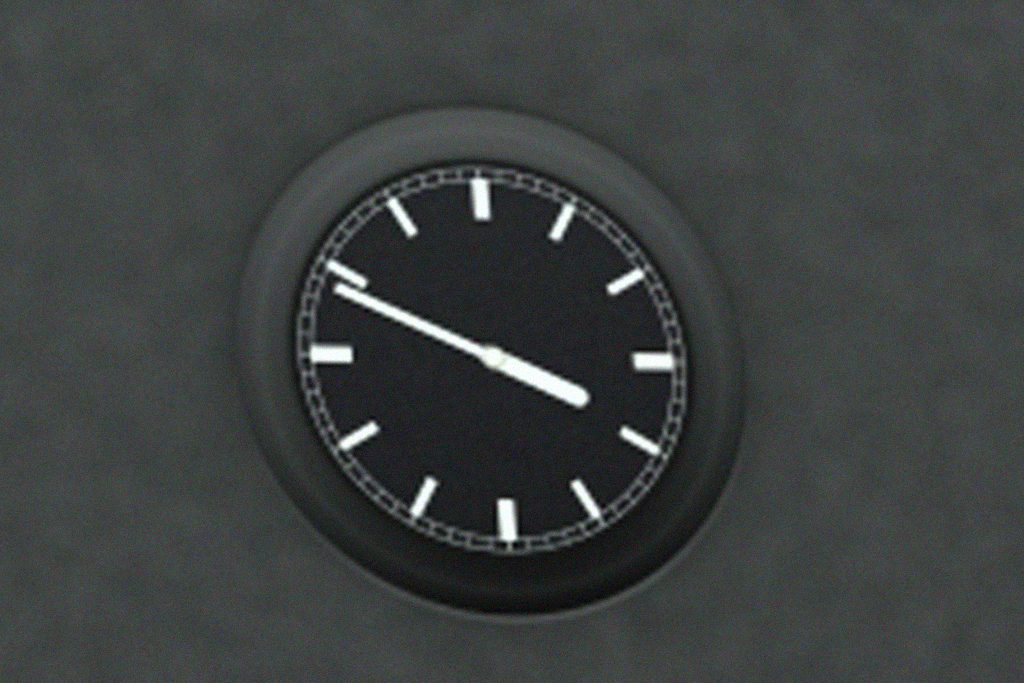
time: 3:49
